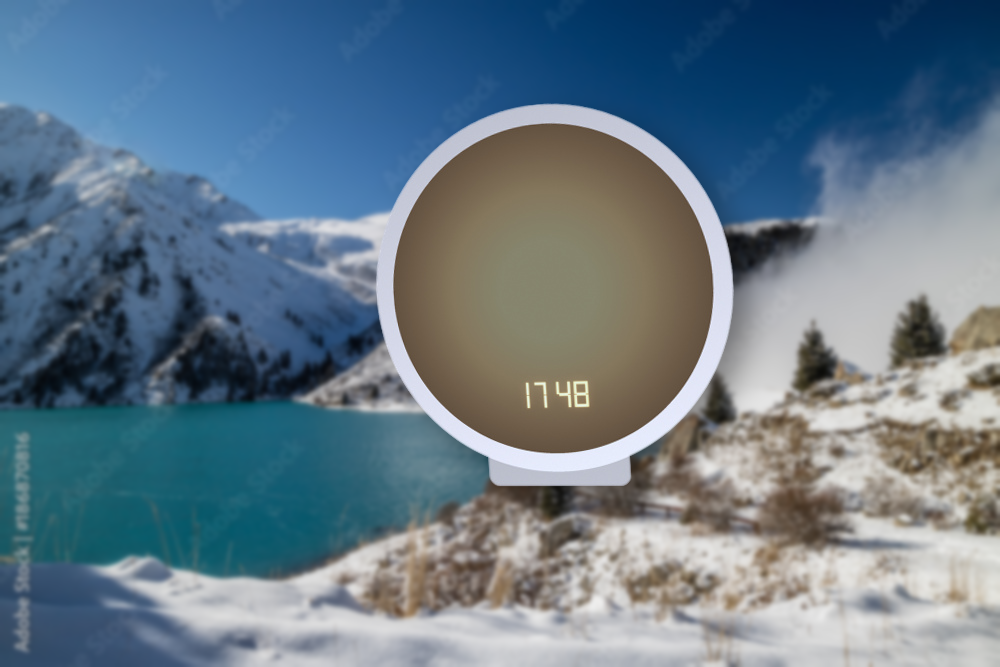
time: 17:48
